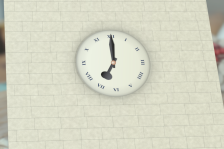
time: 7:00
